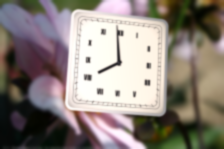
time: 7:59
